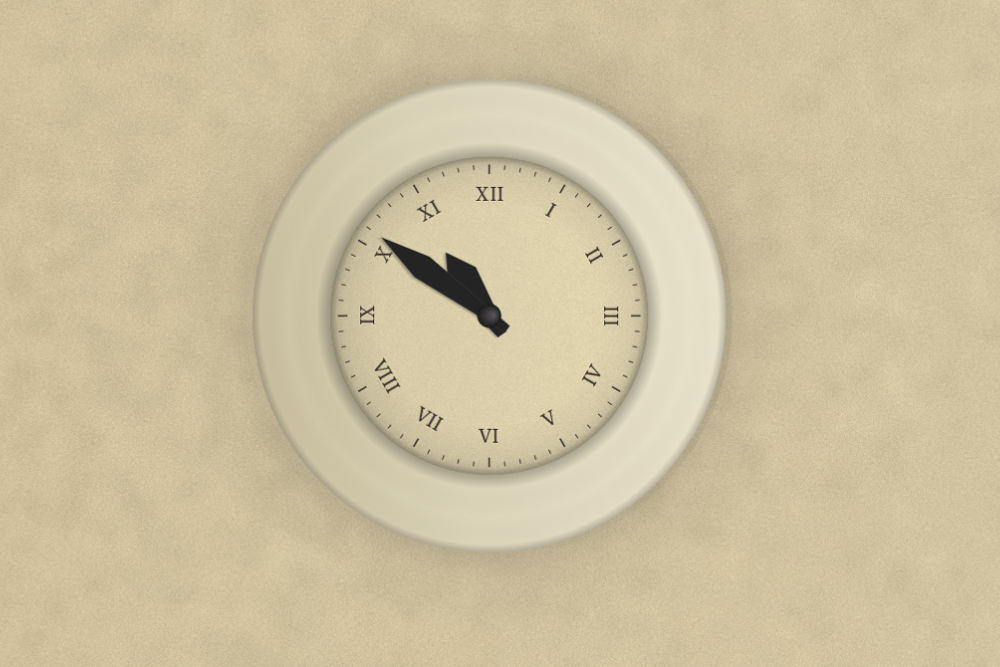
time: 10:51
